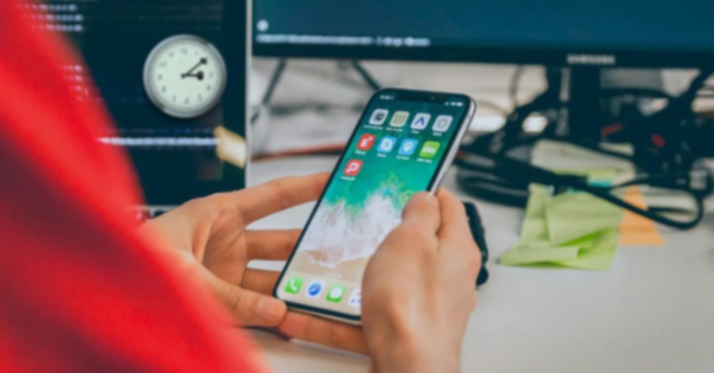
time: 3:09
